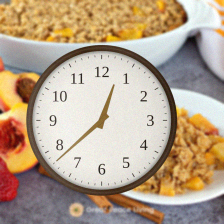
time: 12:38
